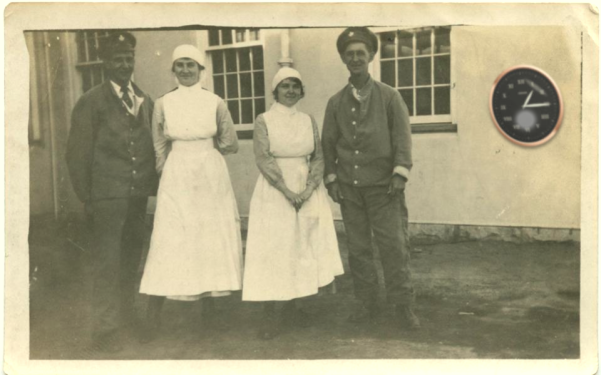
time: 1:15
